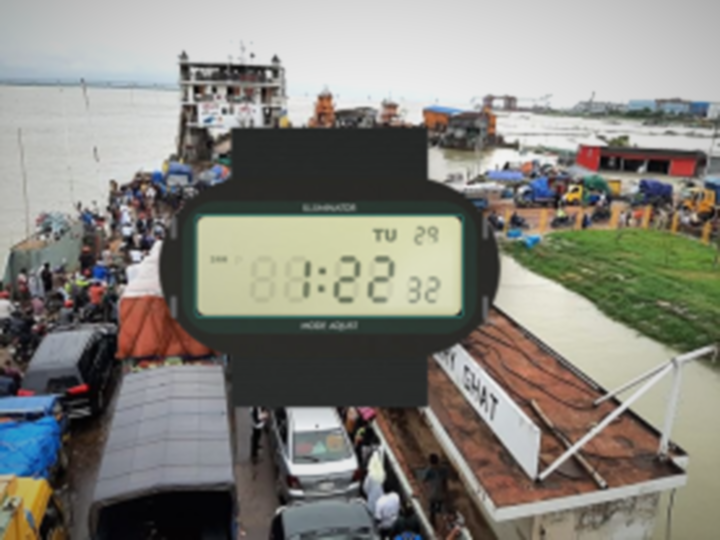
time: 1:22:32
